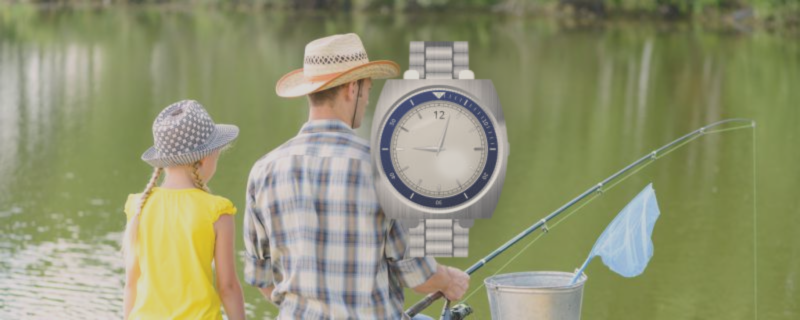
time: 9:03
